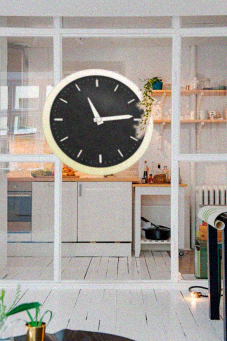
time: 11:14
